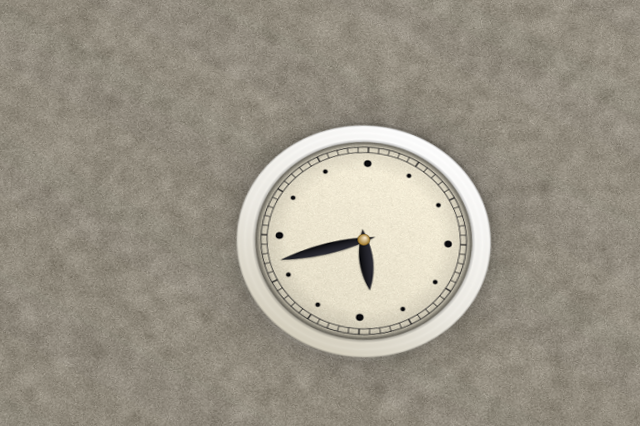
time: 5:42
